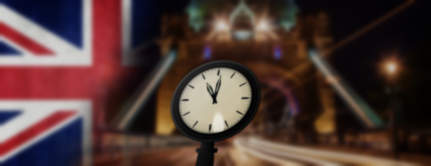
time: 11:01
